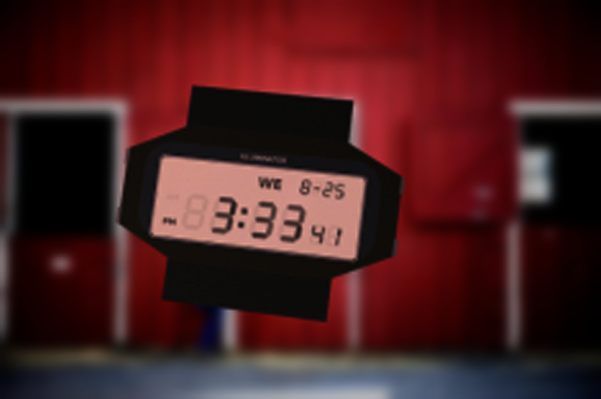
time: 3:33:41
